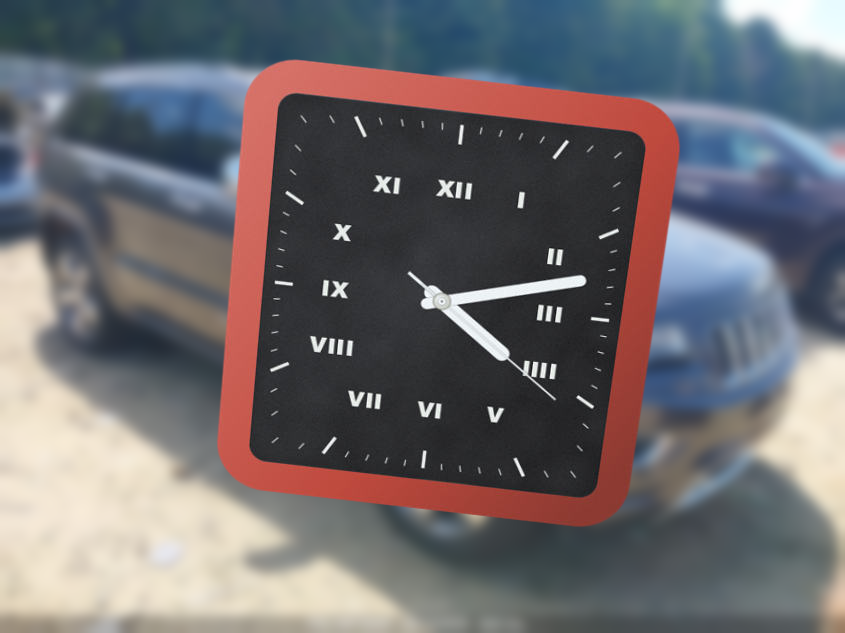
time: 4:12:21
